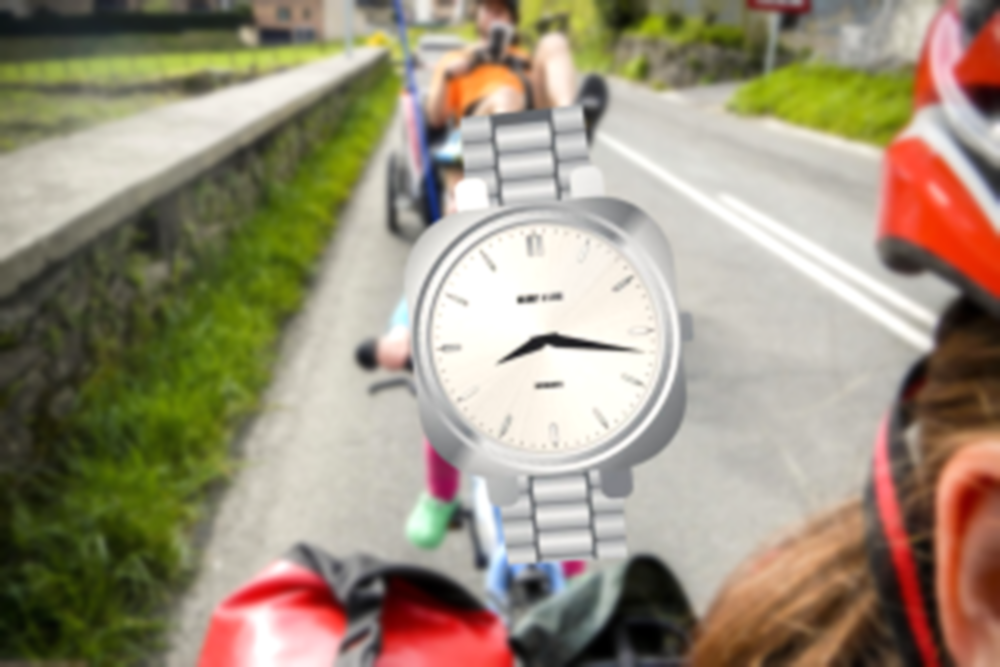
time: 8:17
